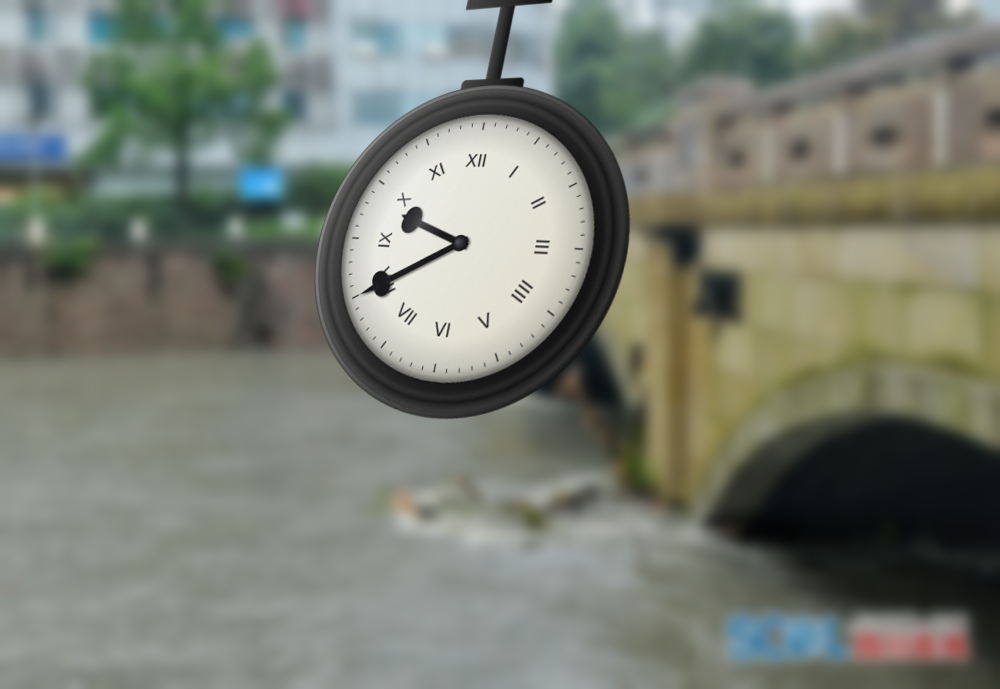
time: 9:40
